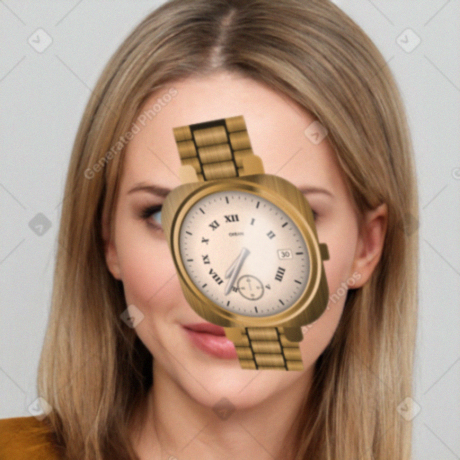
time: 7:36
